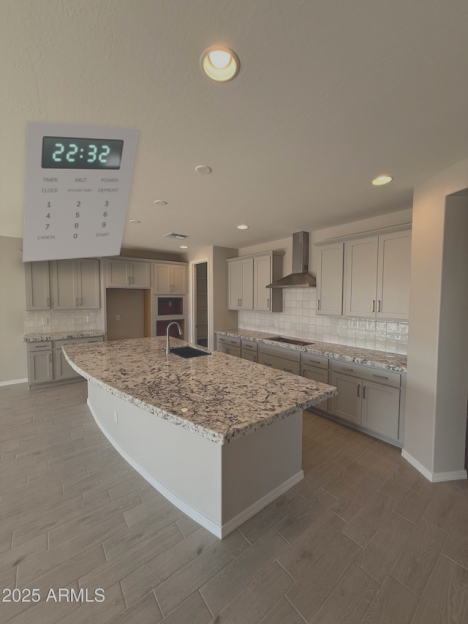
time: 22:32
